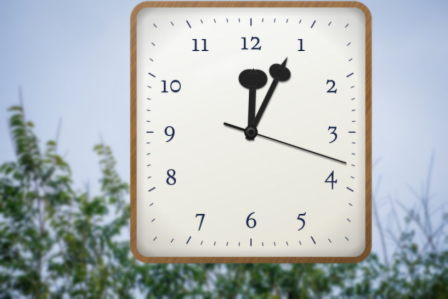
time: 12:04:18
